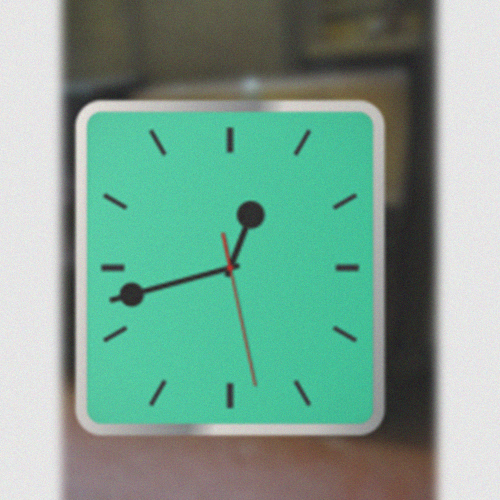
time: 12:42:28
